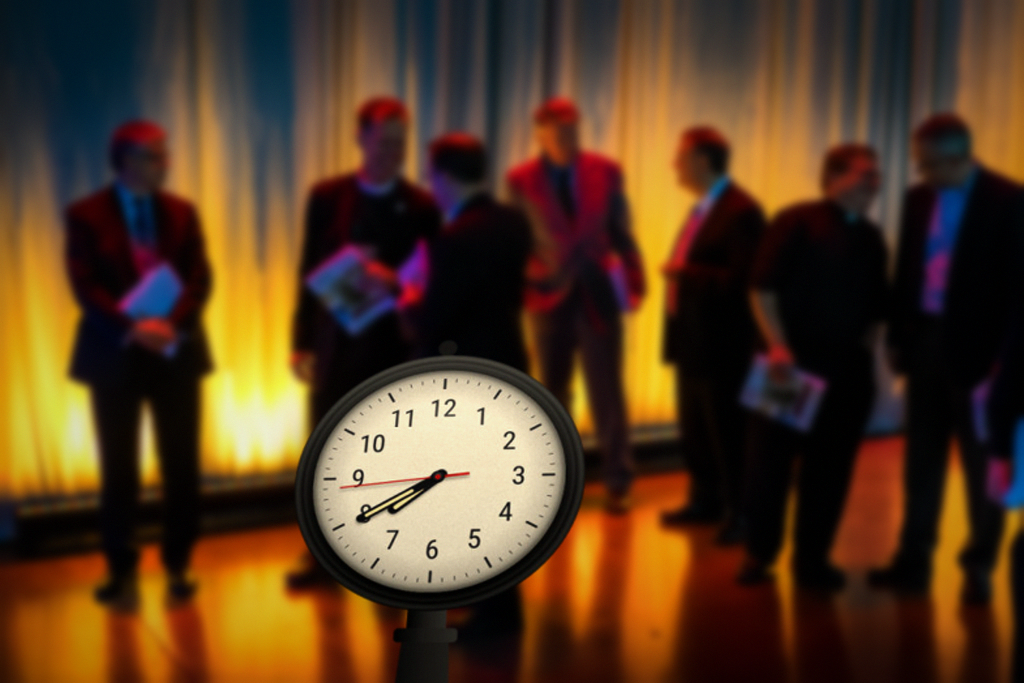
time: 7:39:44
